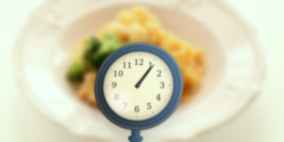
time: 1:06
